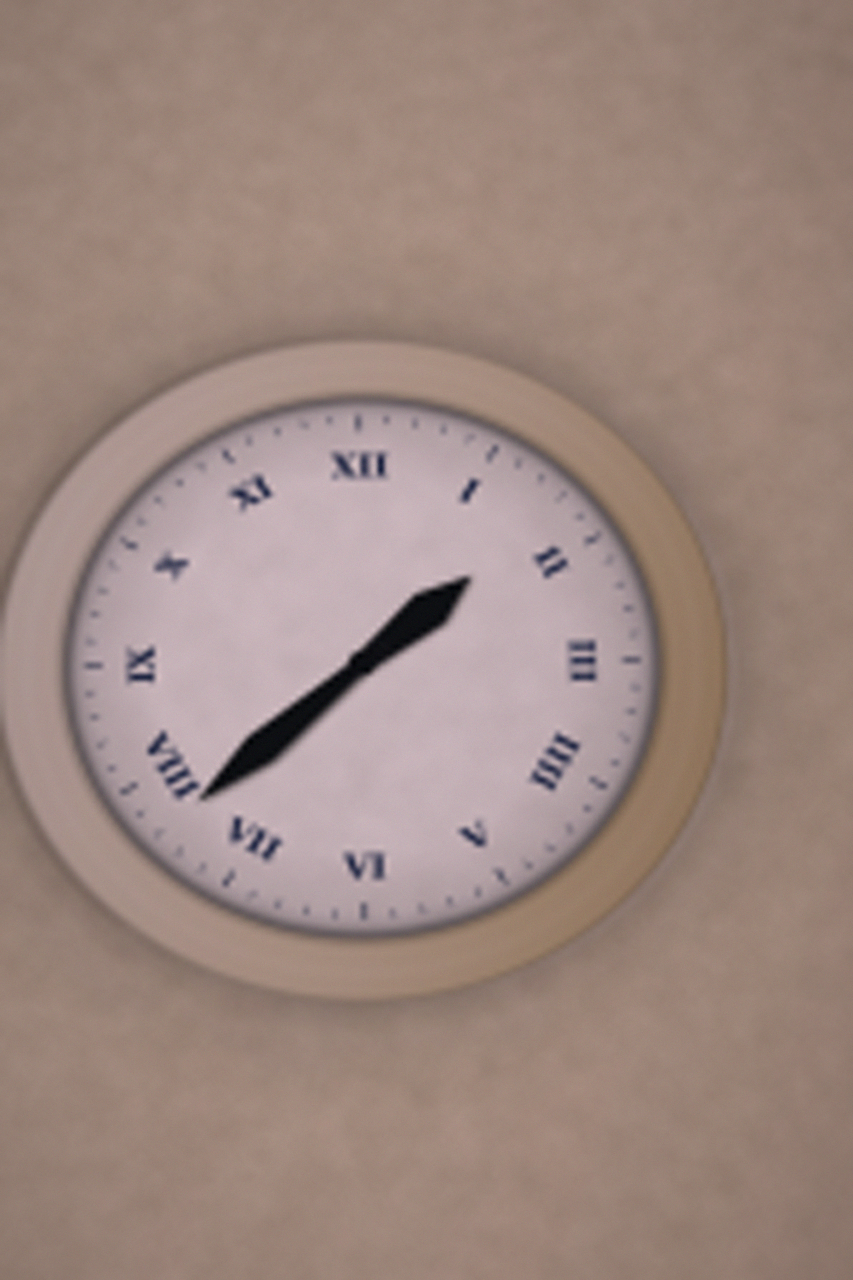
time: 1:38
